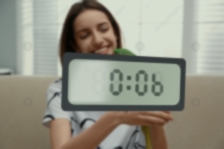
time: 0:06
